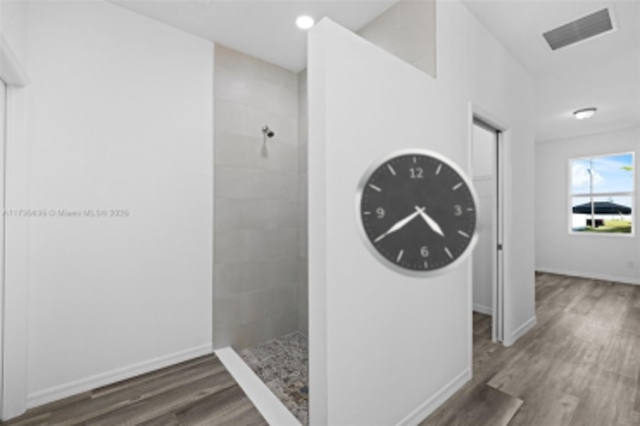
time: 4:40
